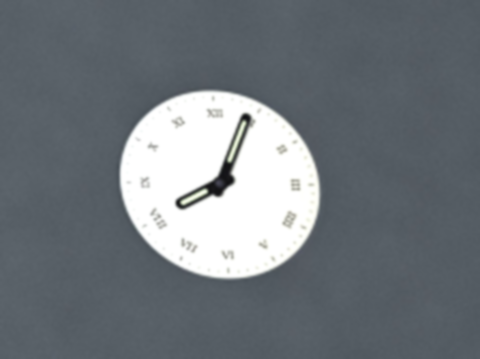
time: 8:04
